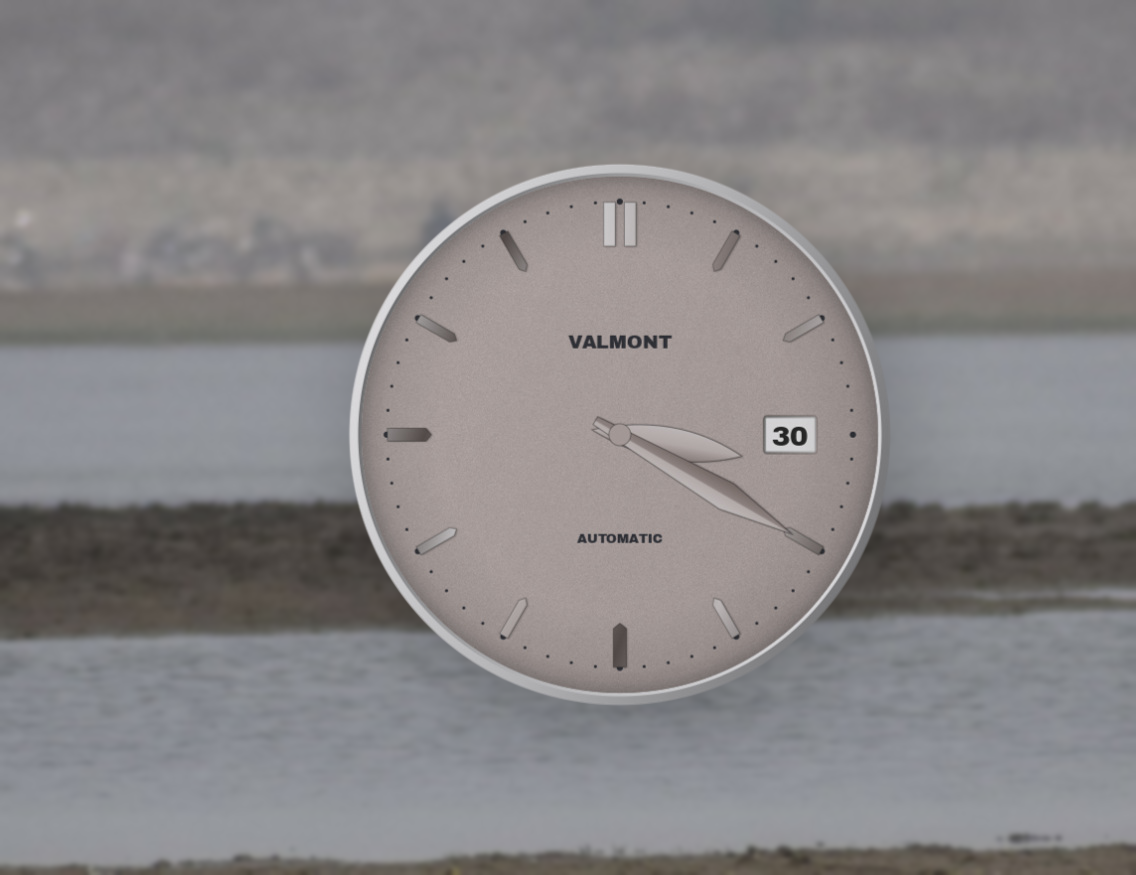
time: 3:20
